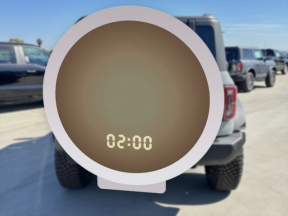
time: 2:00
